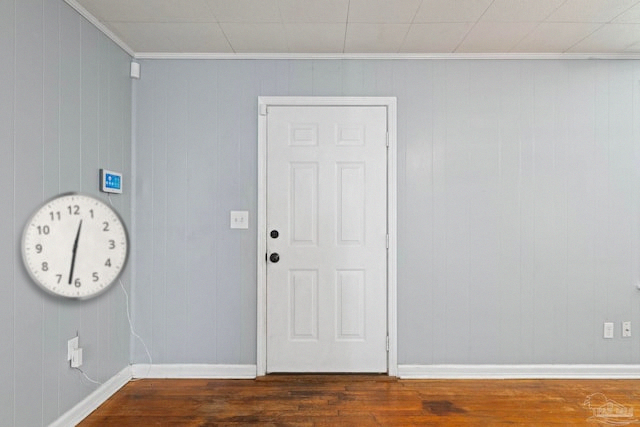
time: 12:32
